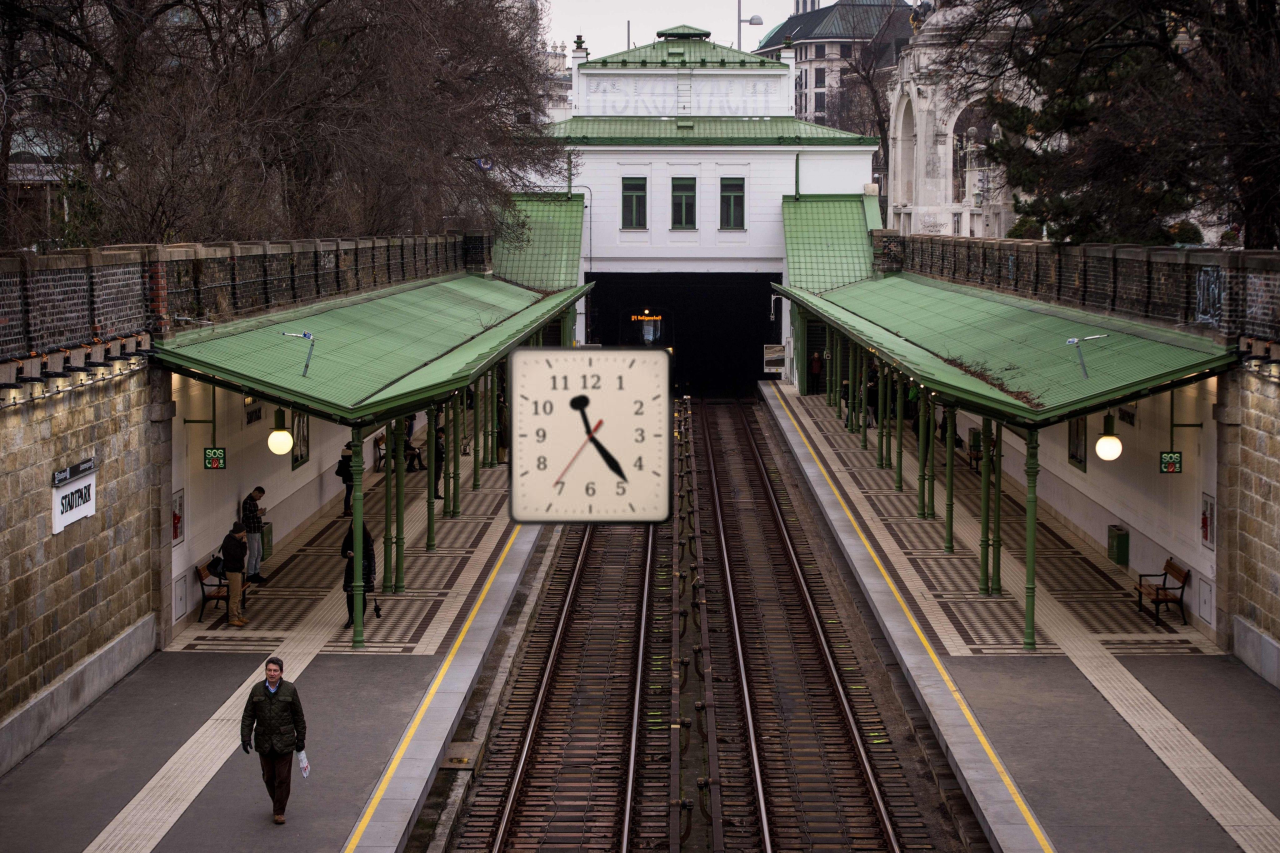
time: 11:23:36
